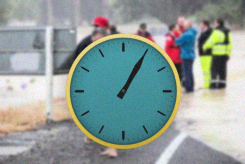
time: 1:05
